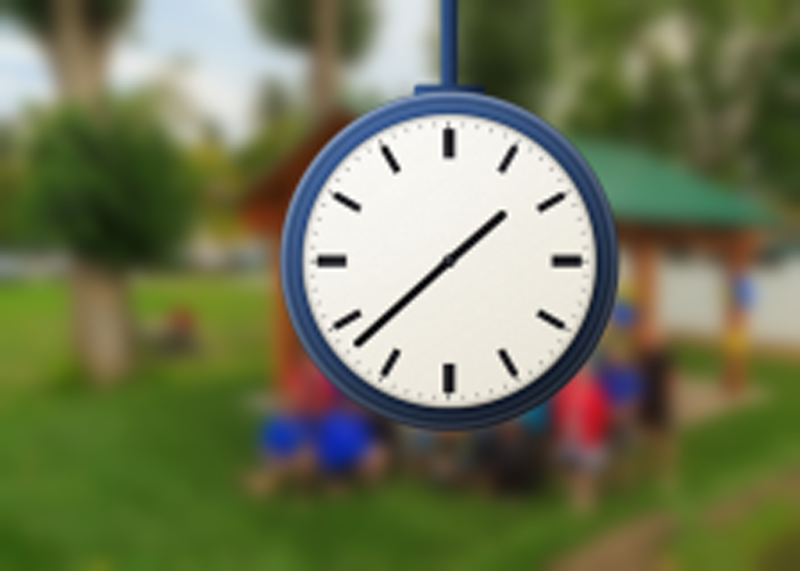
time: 1:38
